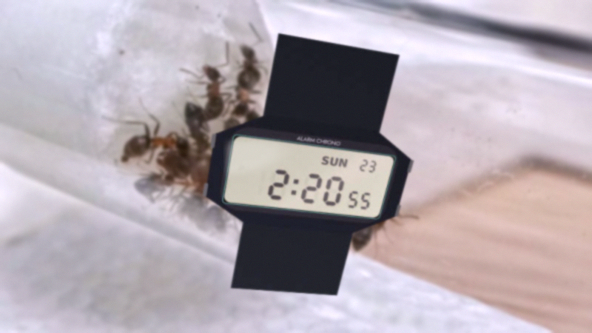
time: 2:20:55
